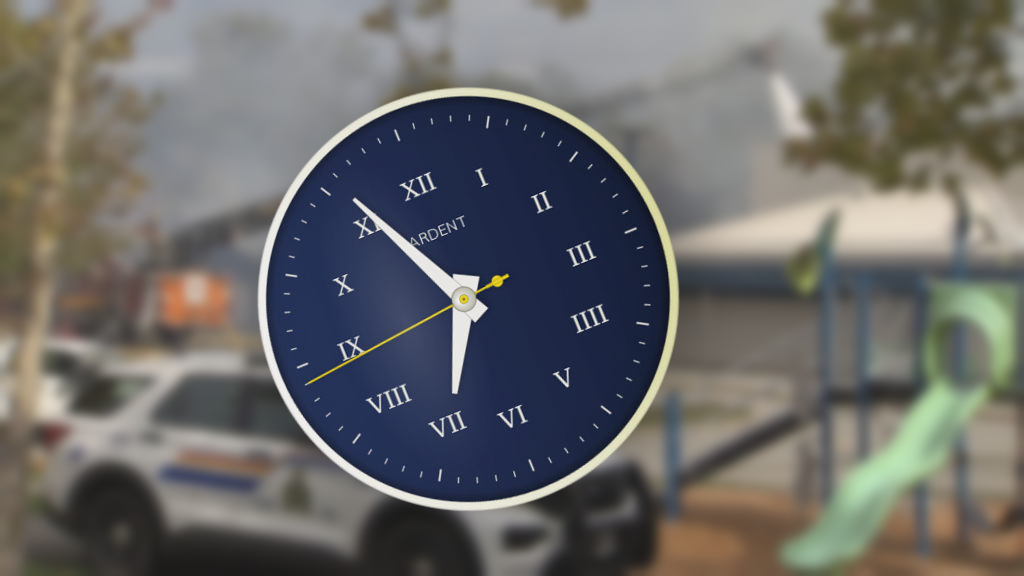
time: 6:55:44
